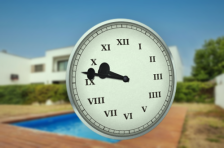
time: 9:47
